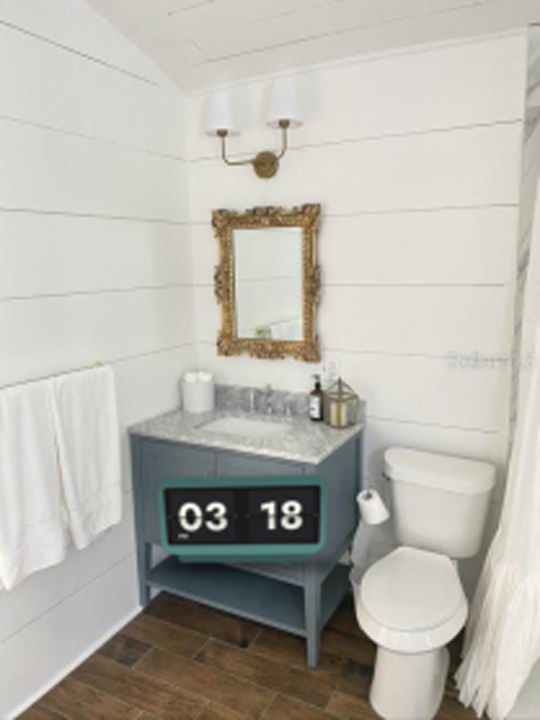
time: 3:18
